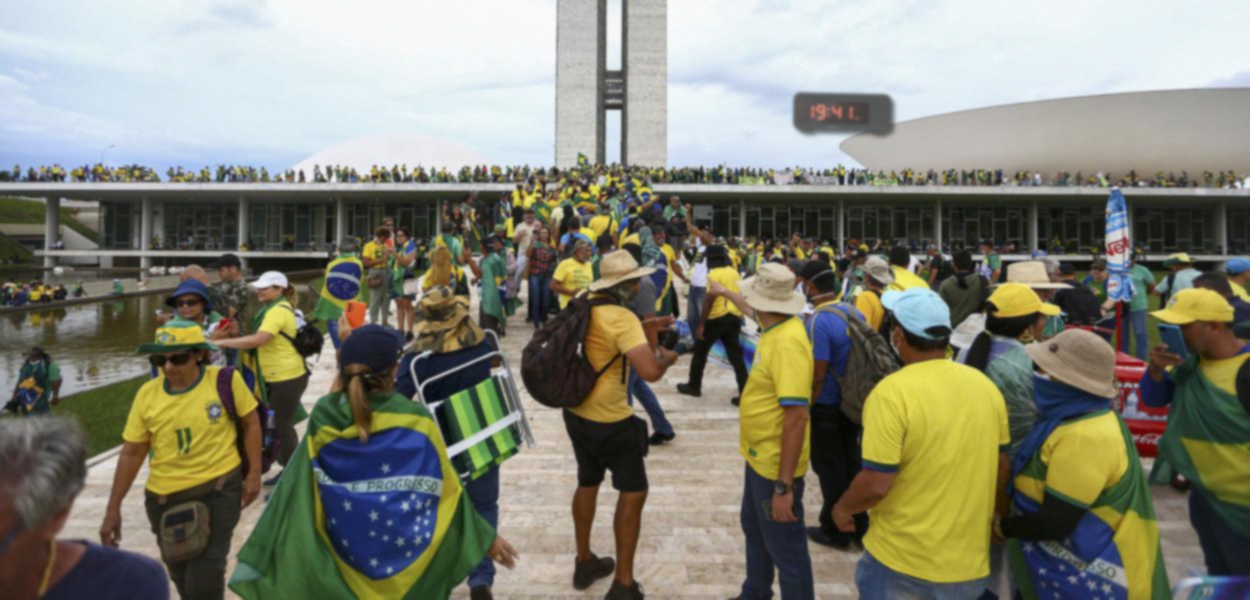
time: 19:41
